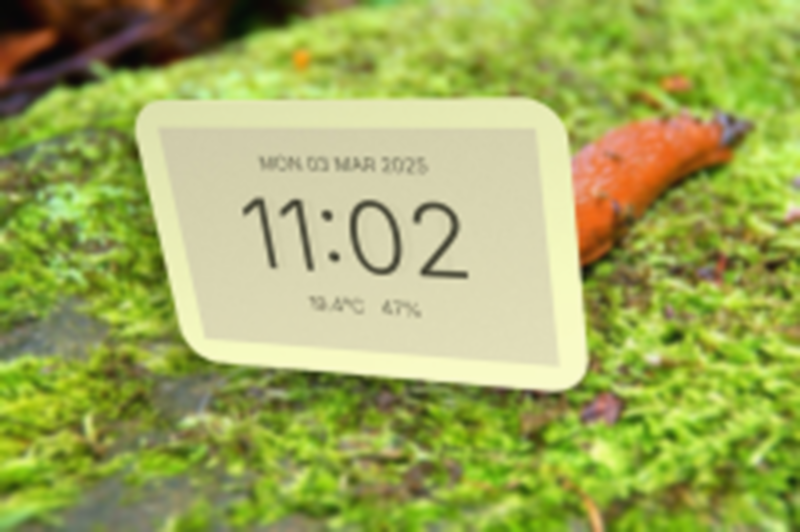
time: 11:02
